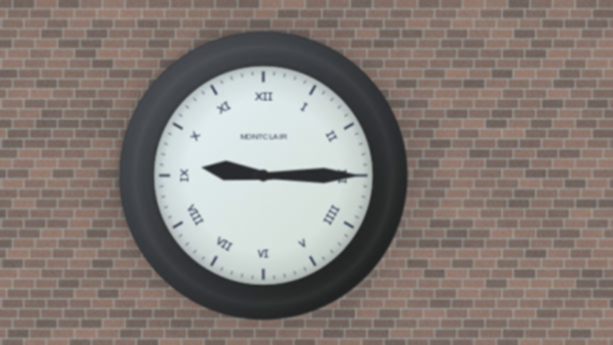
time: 9:15
